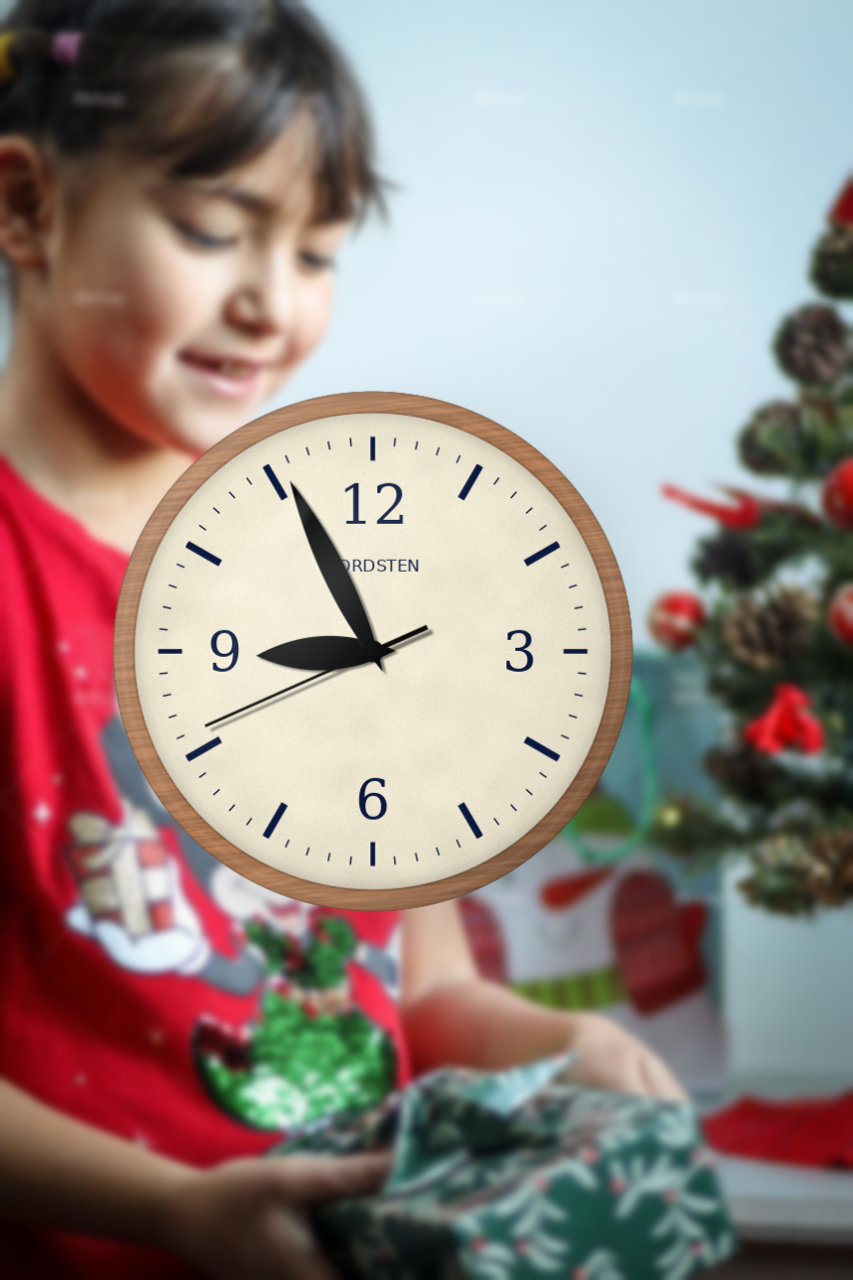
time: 8:55:41
